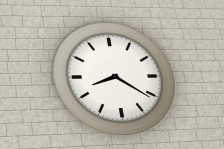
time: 8:21
